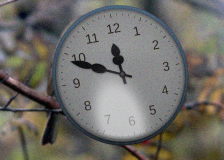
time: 11:49
